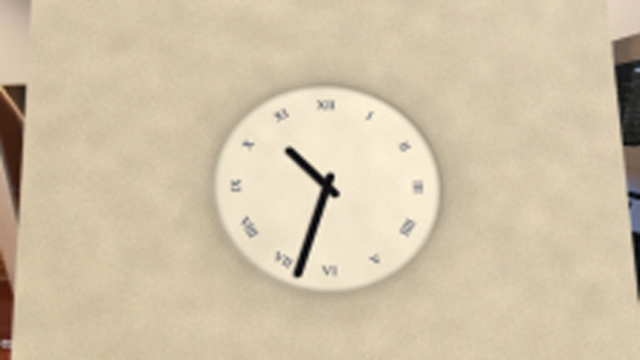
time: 10:33
